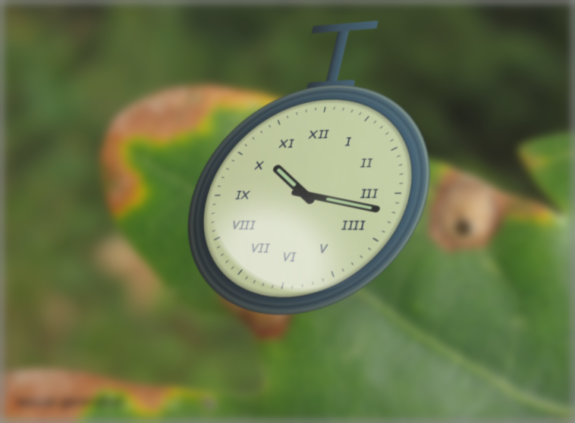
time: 10:17
